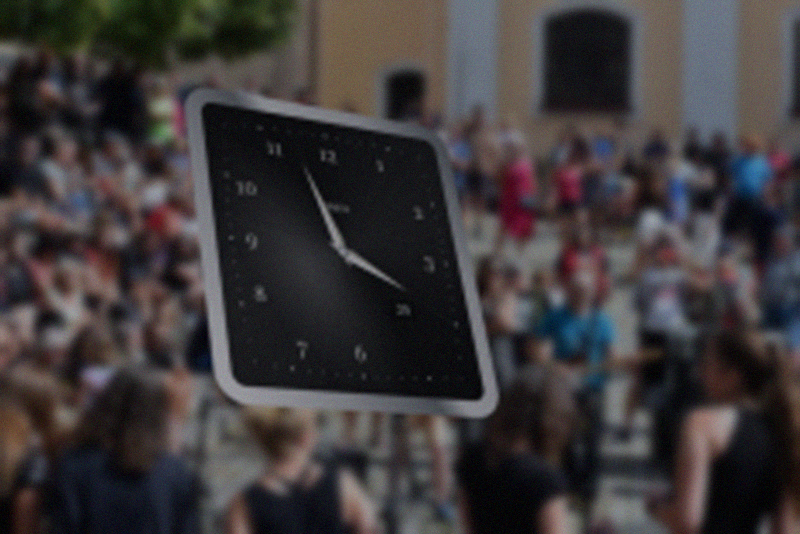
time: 3:57
